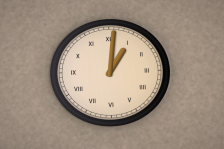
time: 1:01
